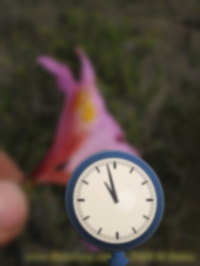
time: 10:58
